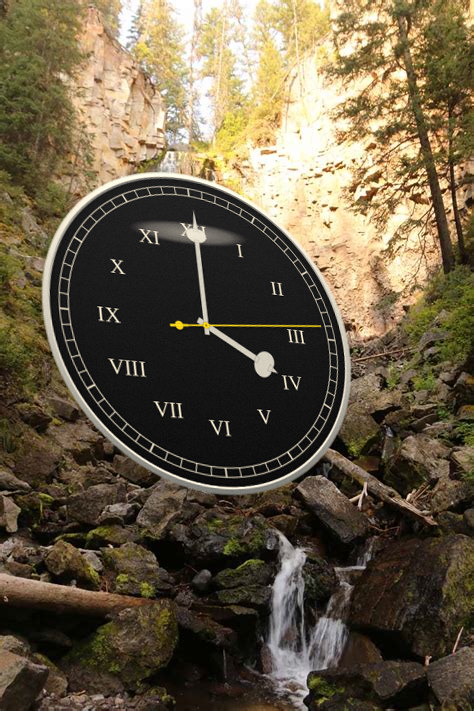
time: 4:00:14
